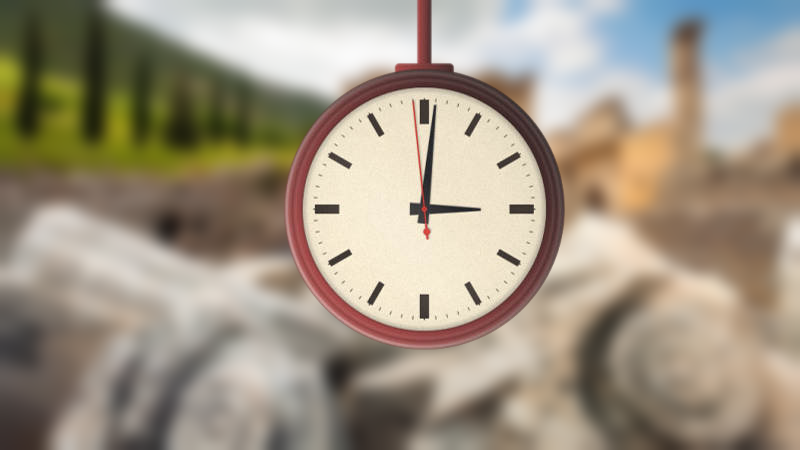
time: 3:00:59
